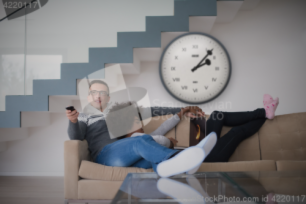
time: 2:07
